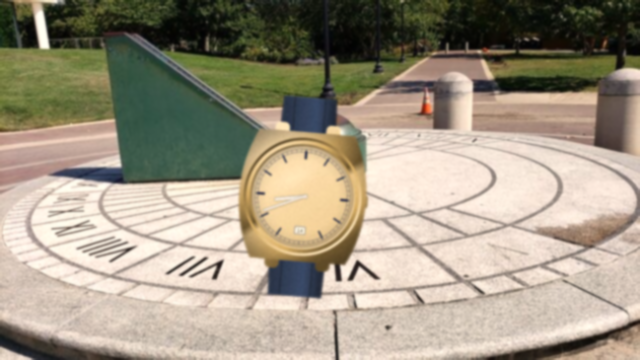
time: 8:41
